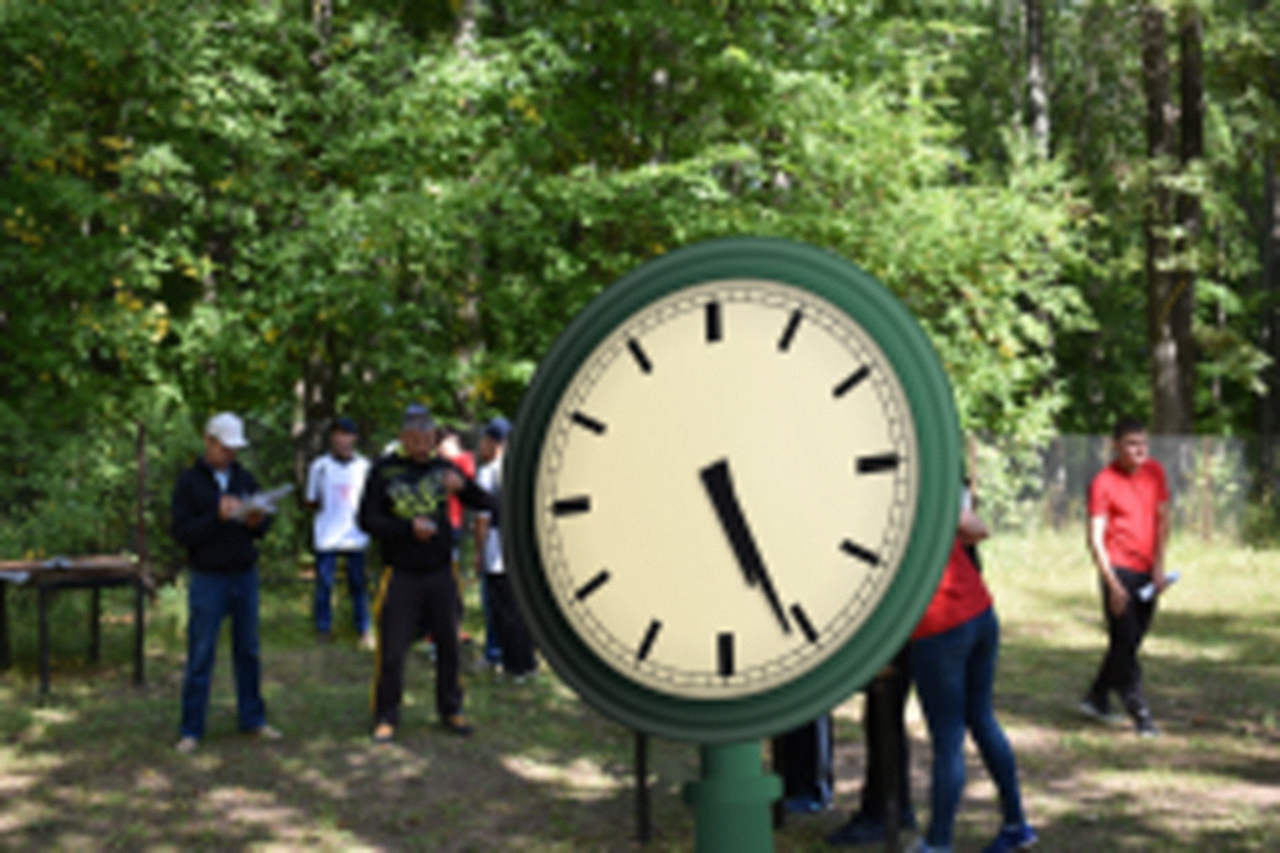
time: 5:26
